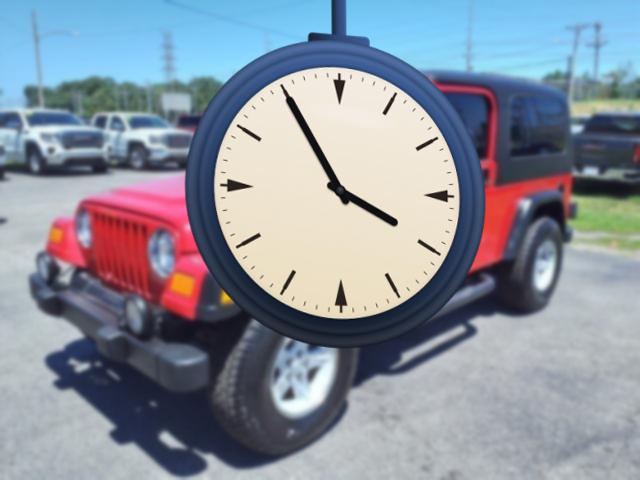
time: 3:55
